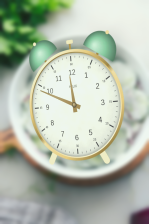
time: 11:49
